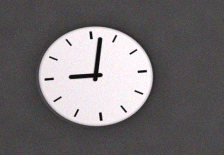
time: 9:02
